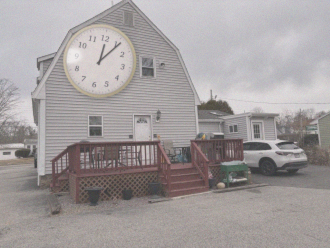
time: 12:06
